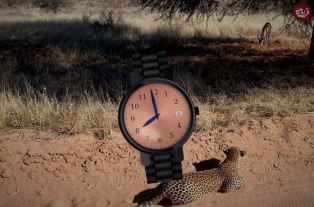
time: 7:59
